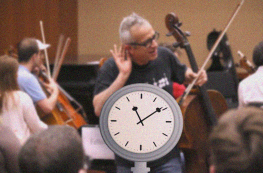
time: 11:09
